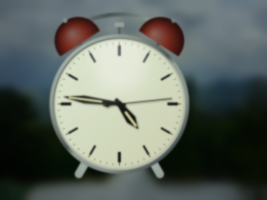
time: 4:46:14
